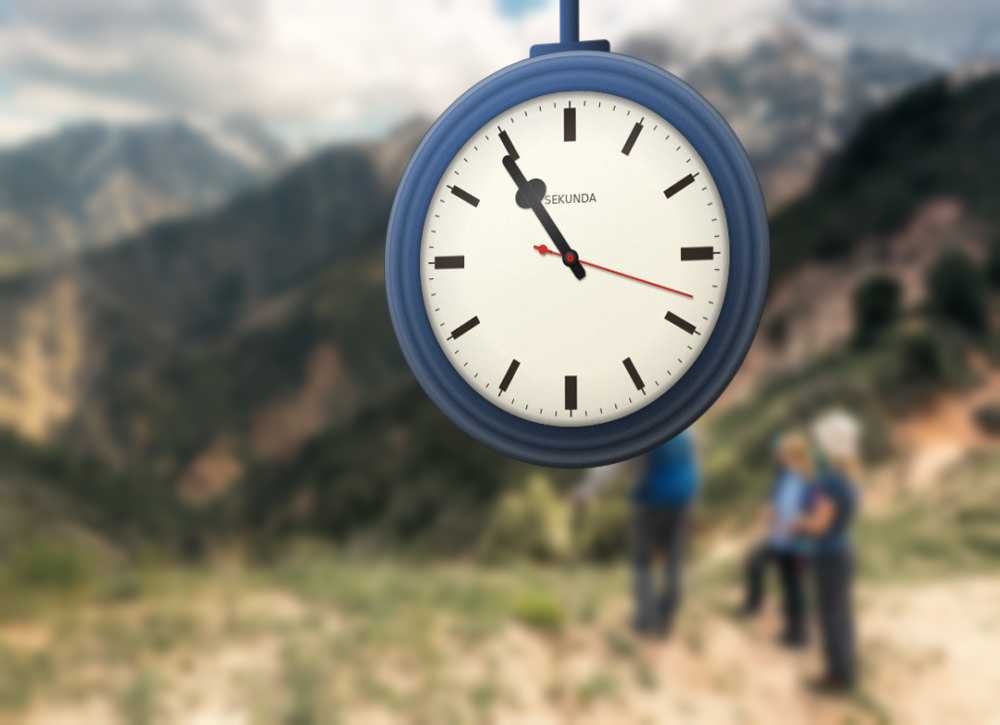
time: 10:54:18
